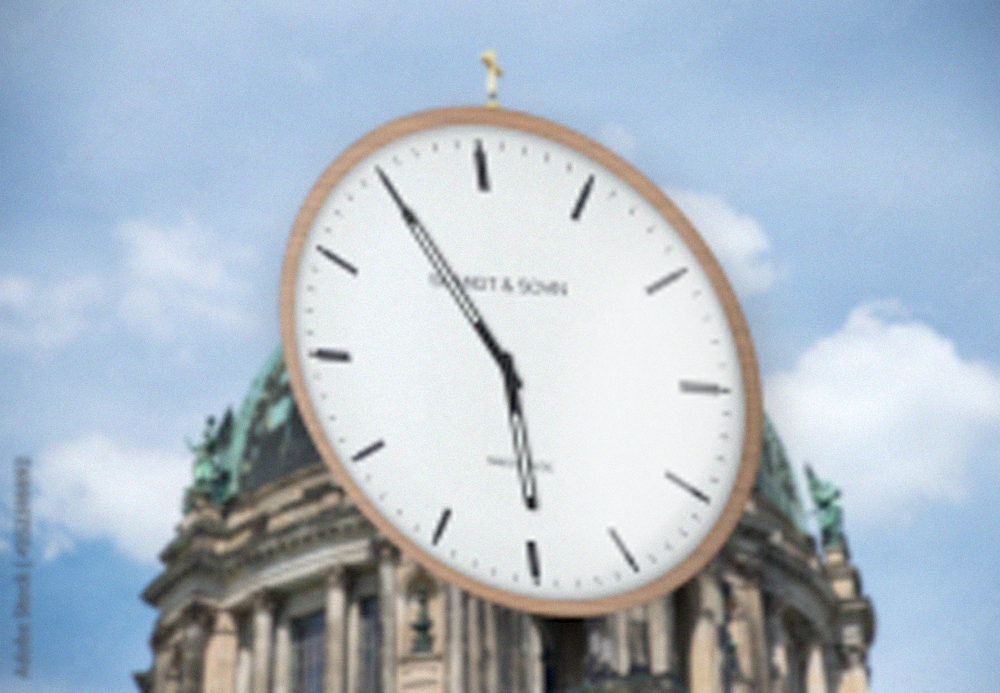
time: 5:55
